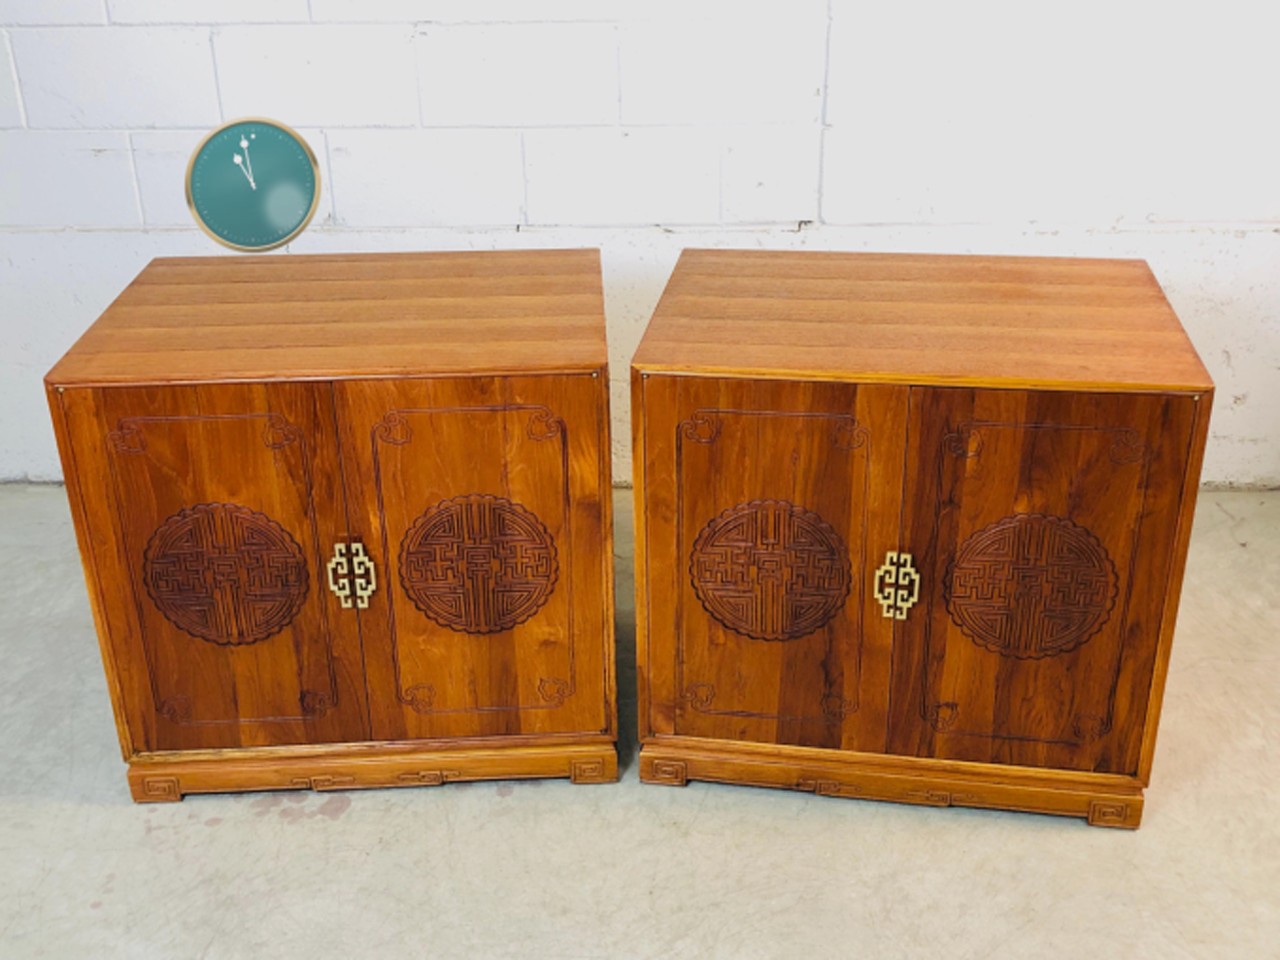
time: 10:58
